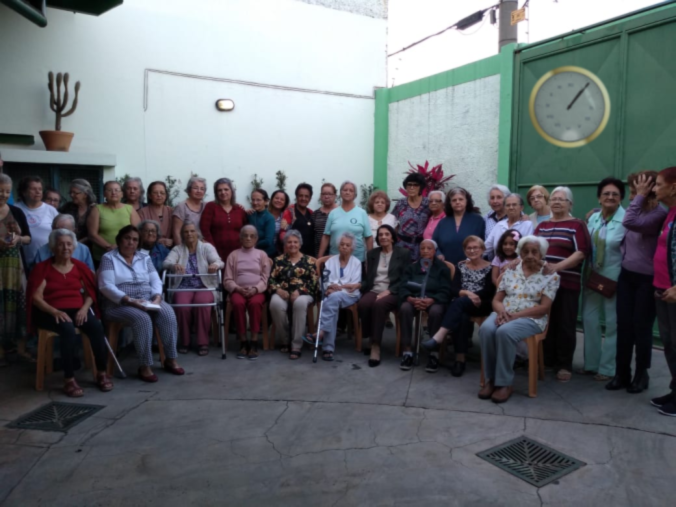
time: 1:06
